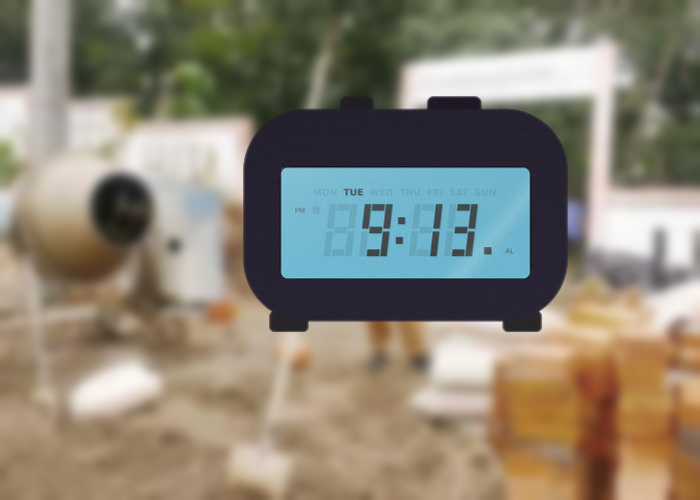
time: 9:13
